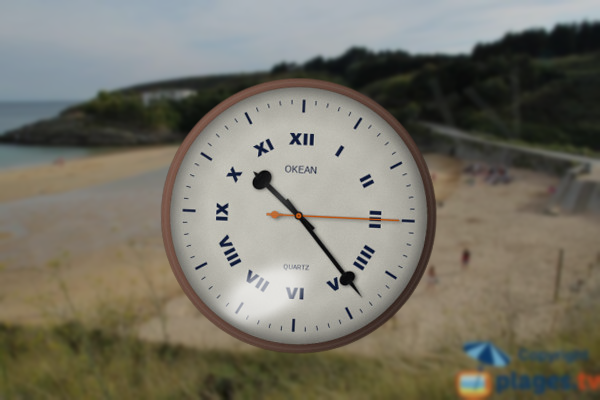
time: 10:23:15
